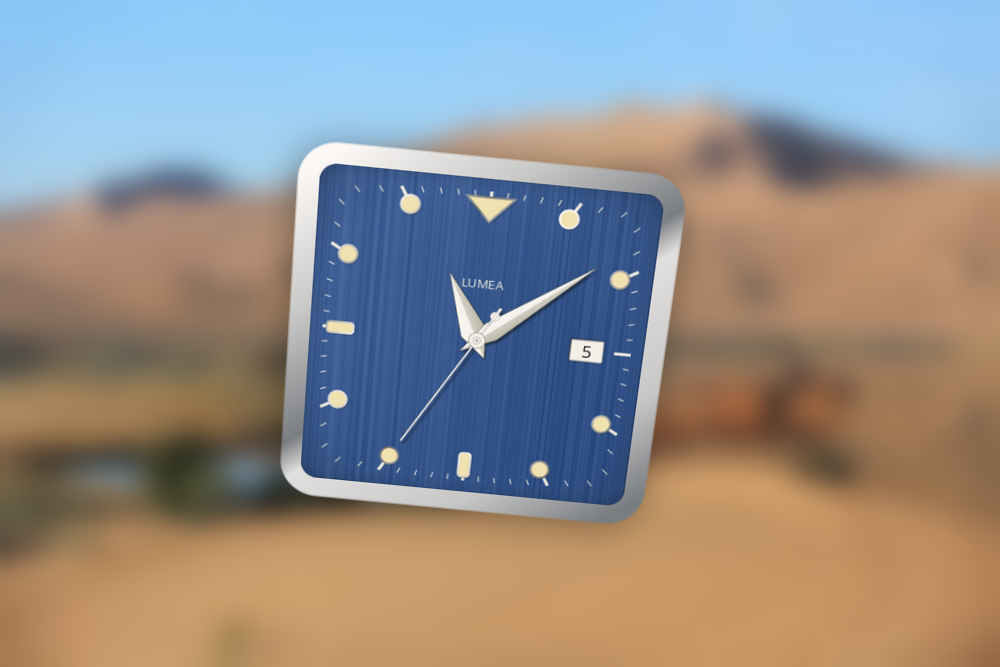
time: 11:08:35
